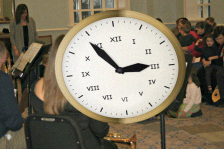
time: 2:54
